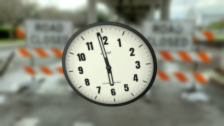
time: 5:59
